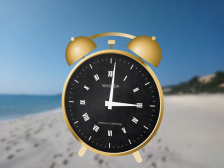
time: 3:01
